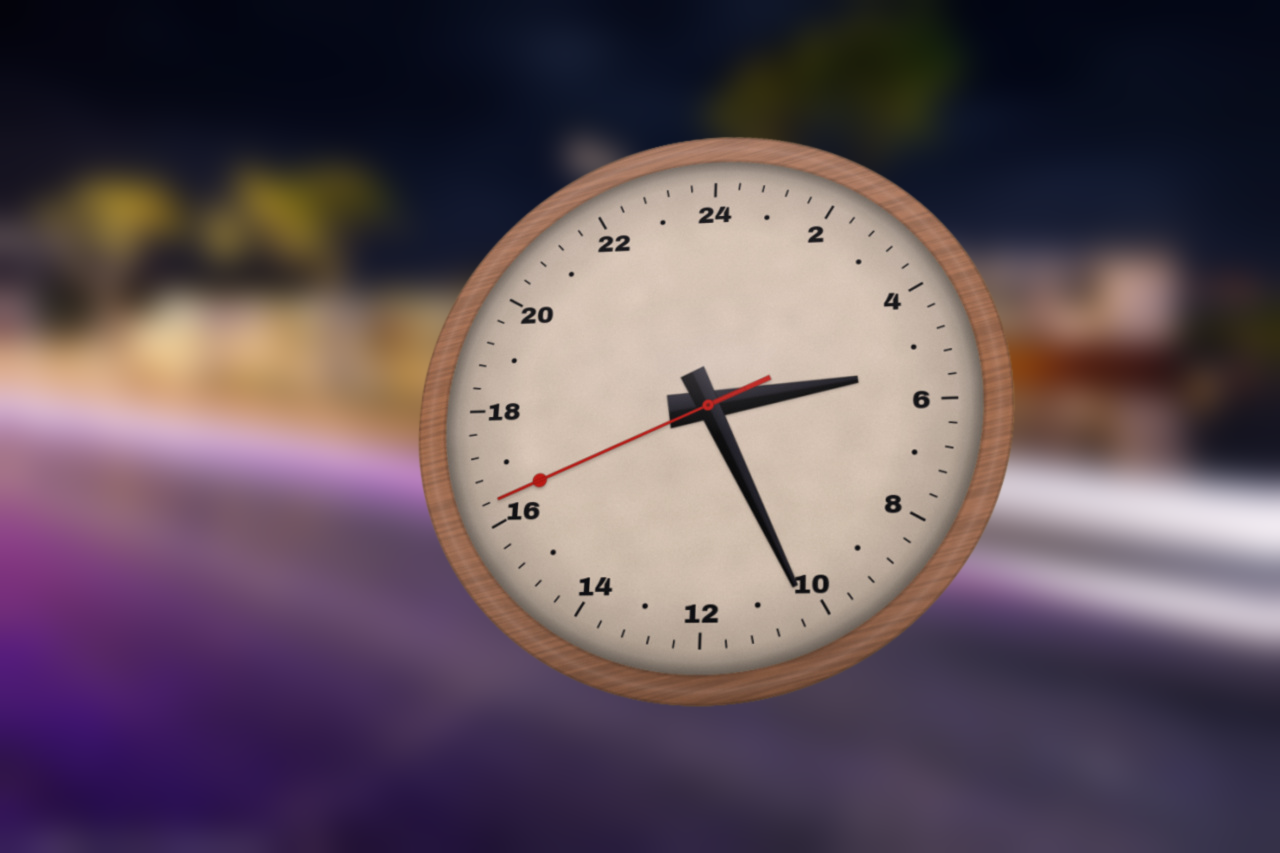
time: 5:25:41
